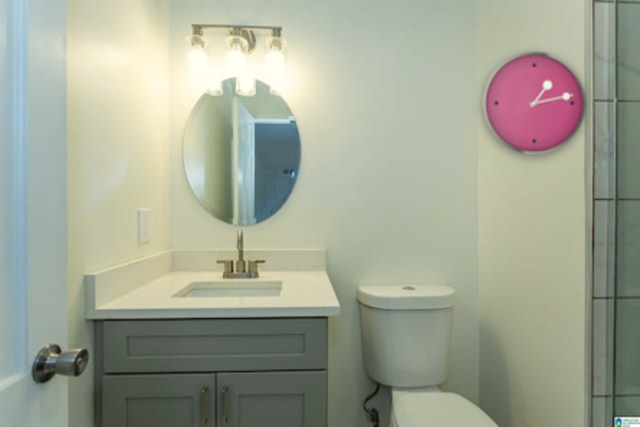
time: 1:13
